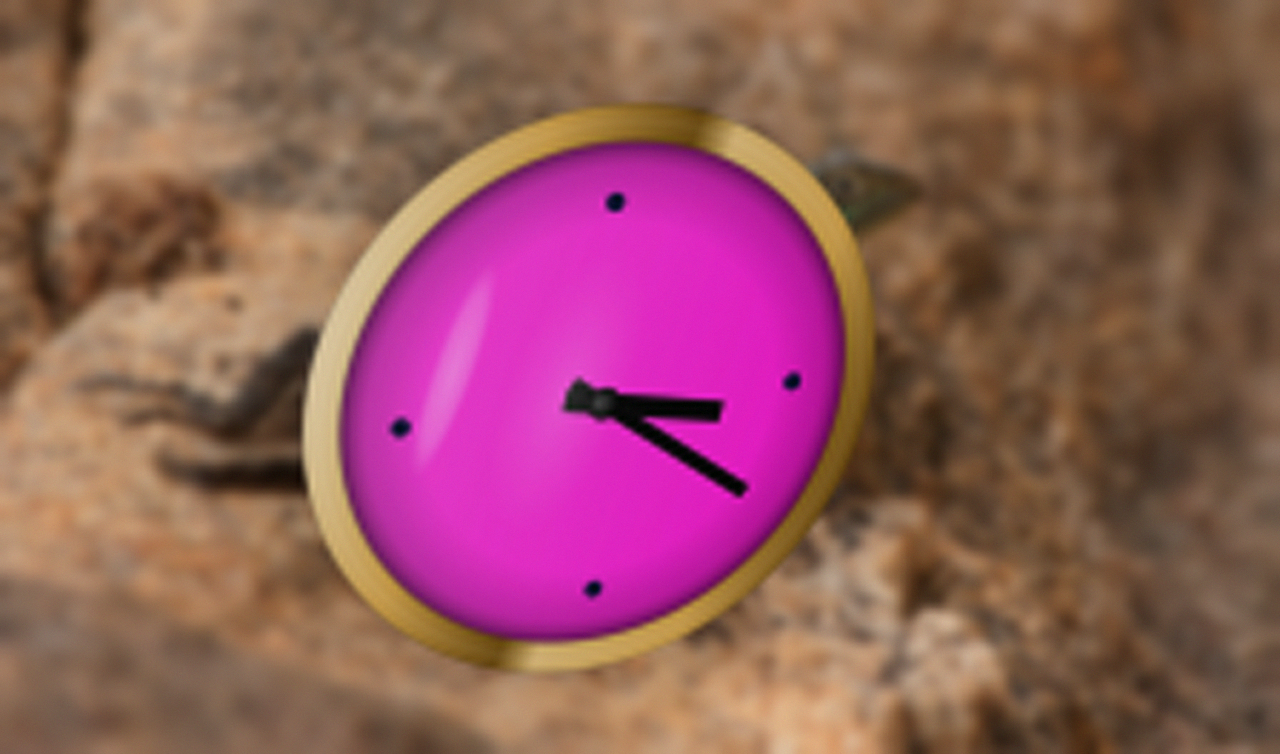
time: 3:21
